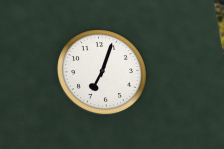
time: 7:04
